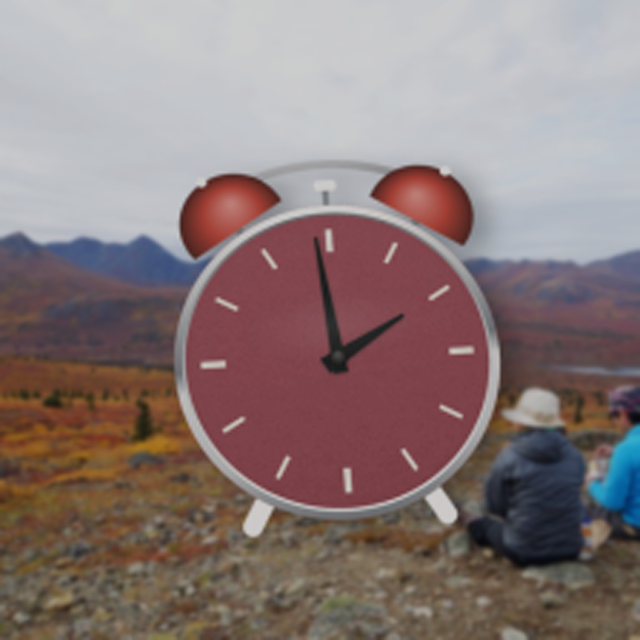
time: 1:59
